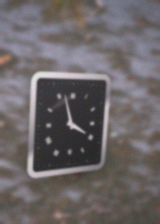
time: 3:57
